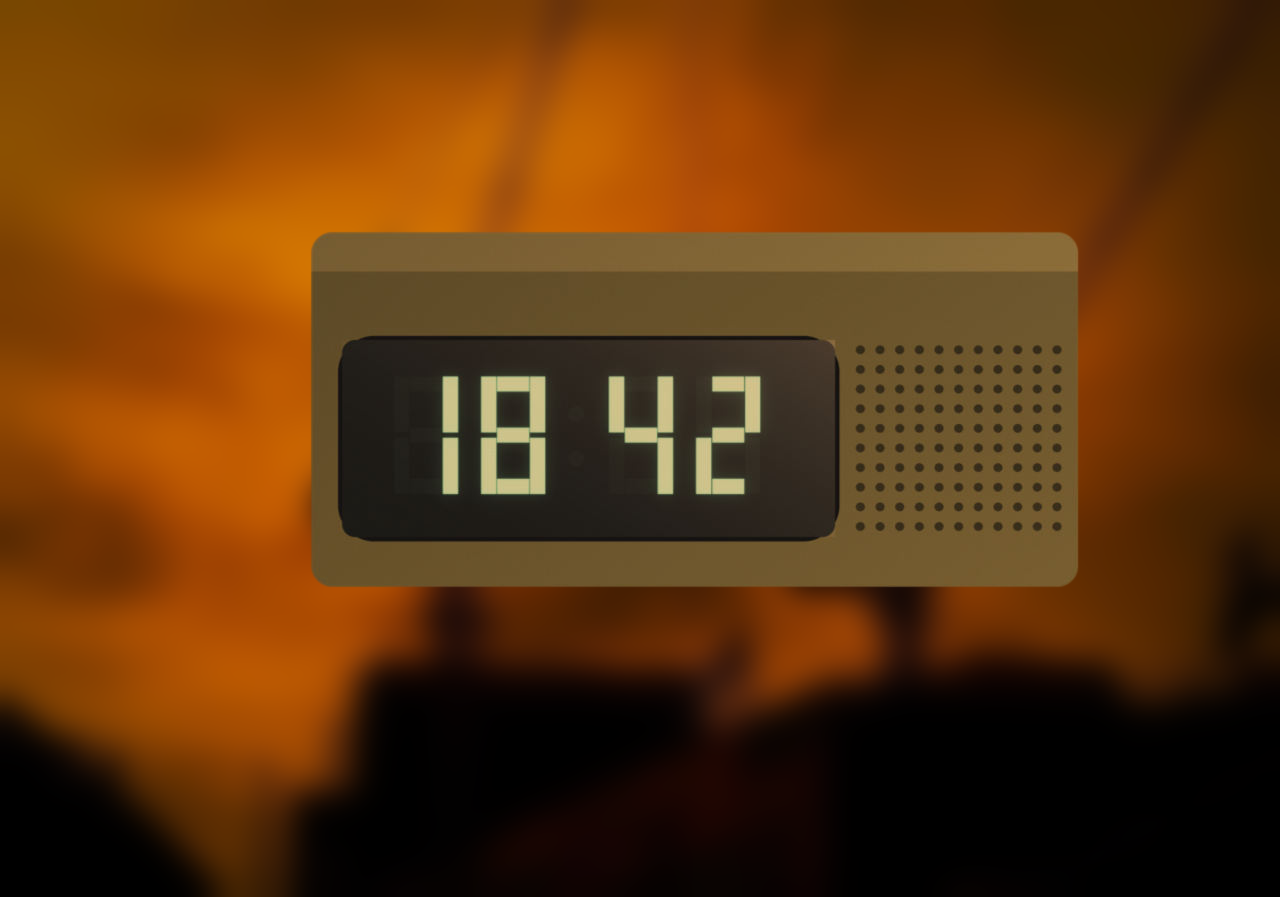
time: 18:42
